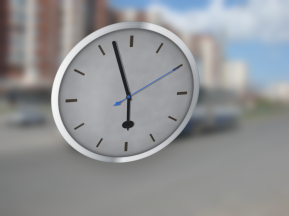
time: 5:57:10
